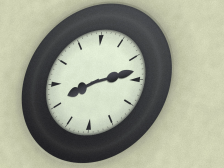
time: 8:13
